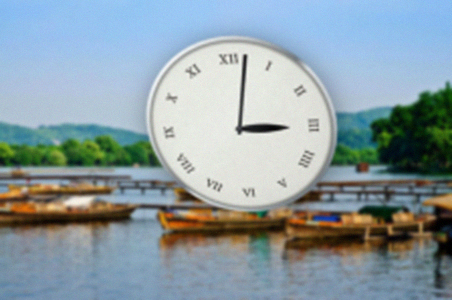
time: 3:02
